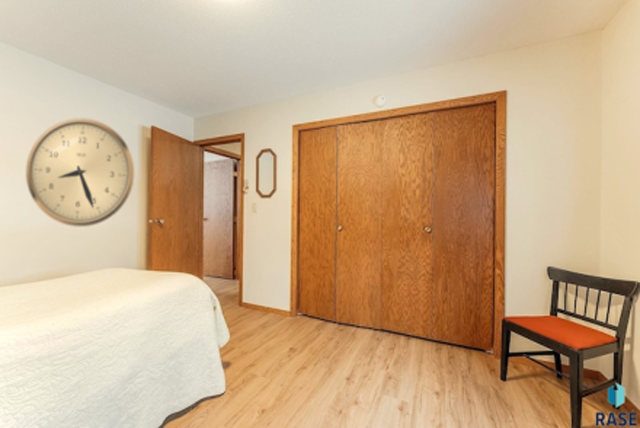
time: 8:26
